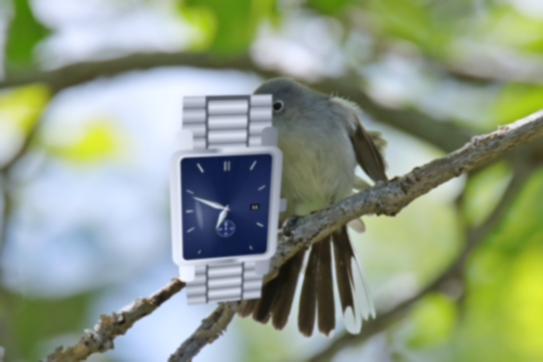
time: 6:49
